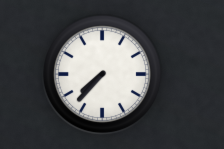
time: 7:37
